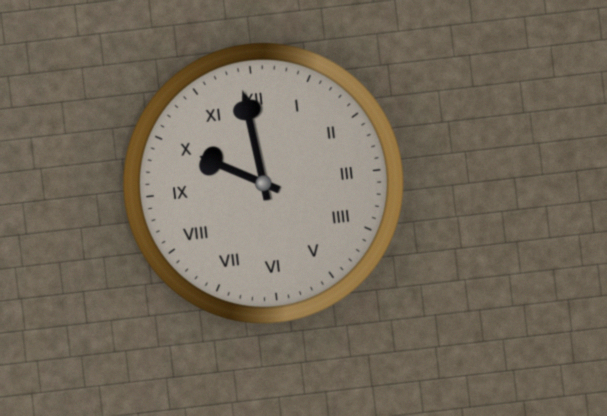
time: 9:59
